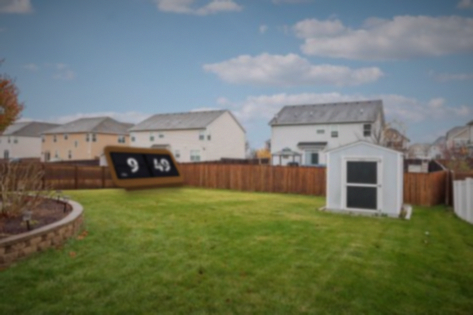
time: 9:49
